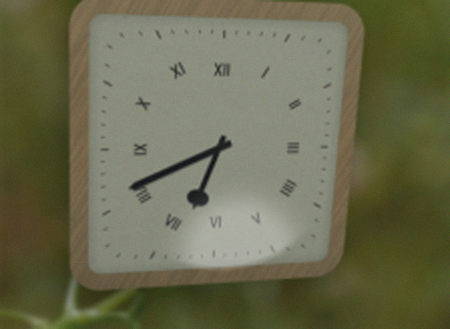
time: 6:41
